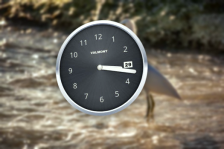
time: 3:17
